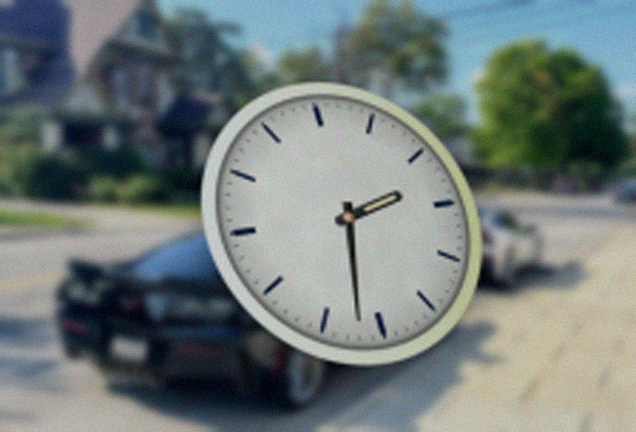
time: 2:32
